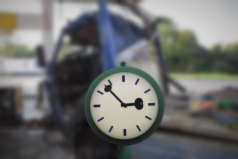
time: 2:53
